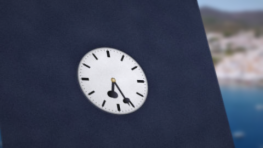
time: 6:26
